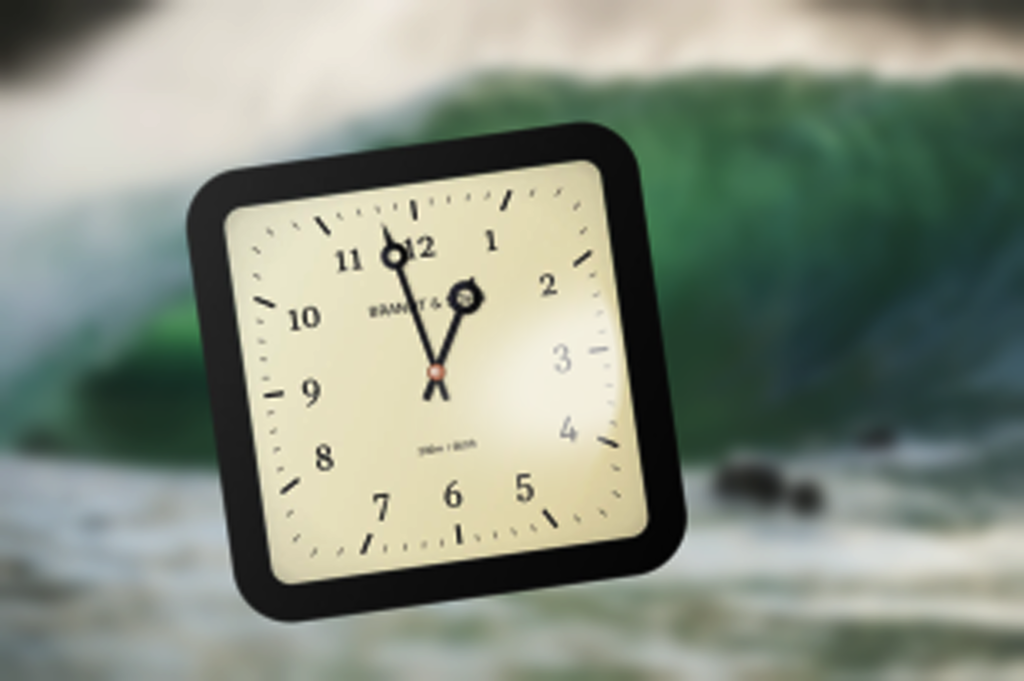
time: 12:58
